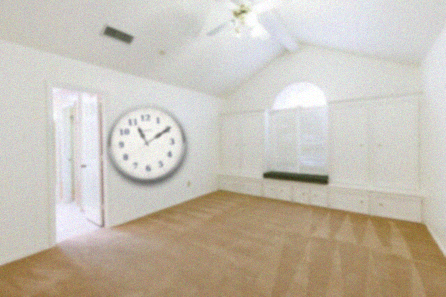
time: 11:10
